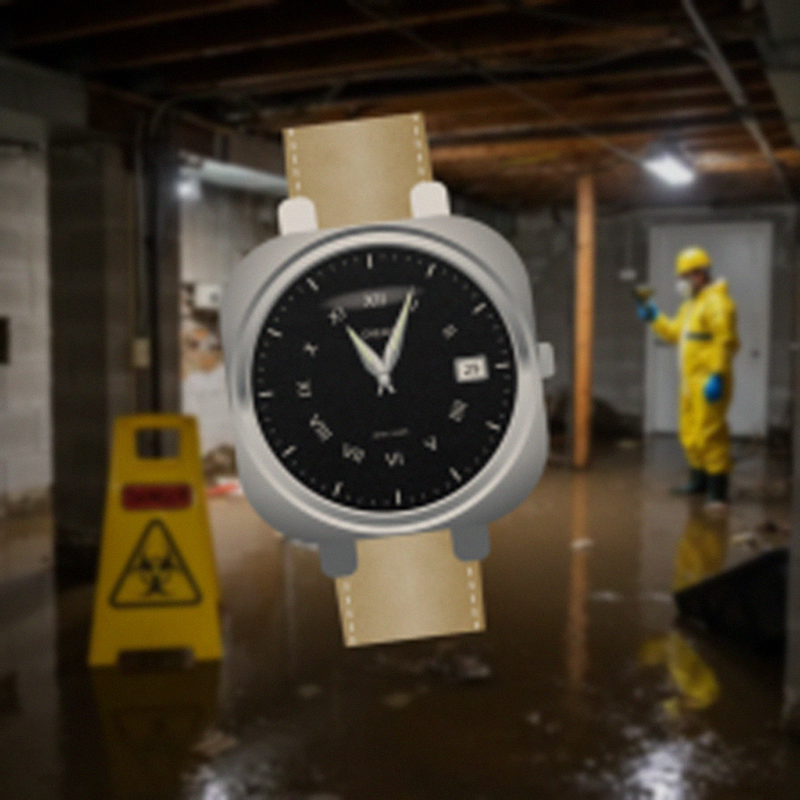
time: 11:04
